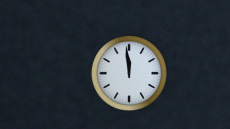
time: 11:59
